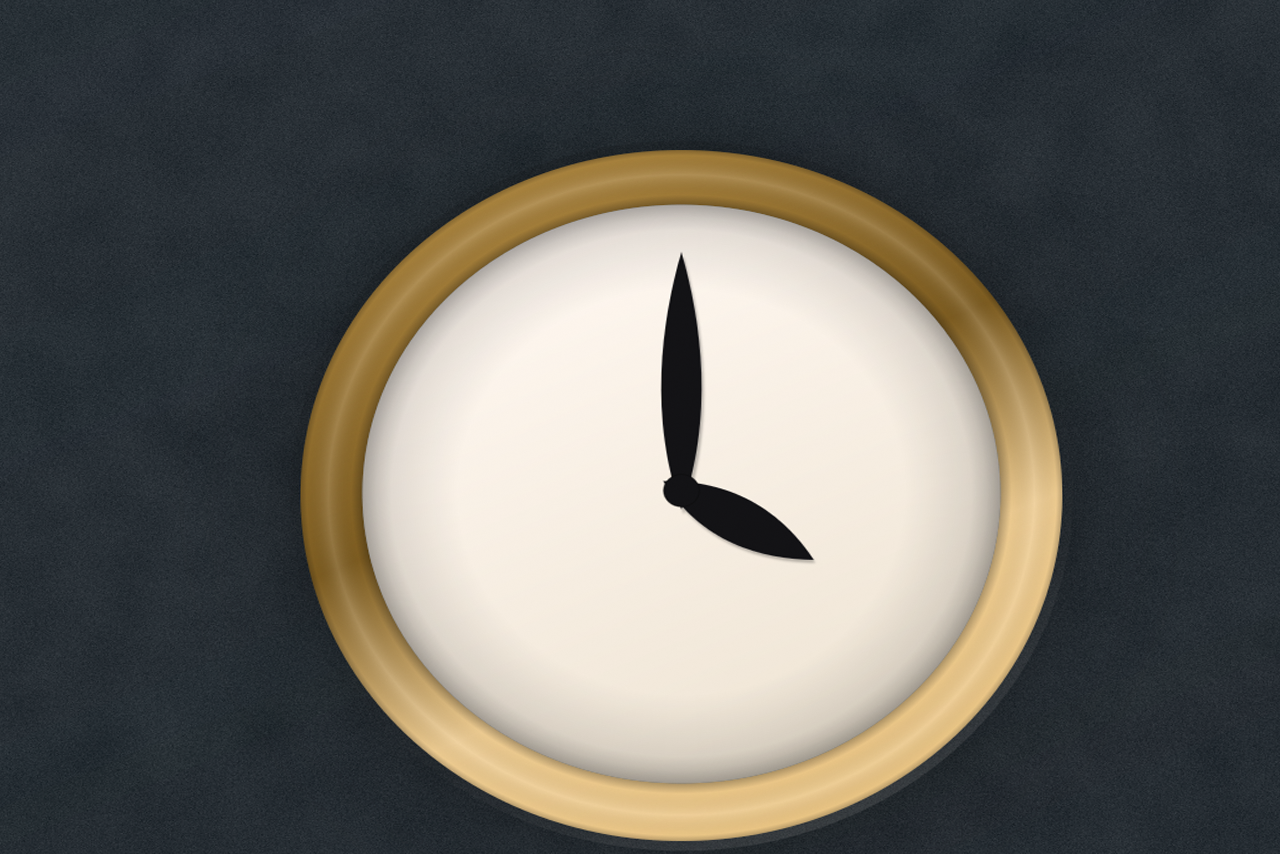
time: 4:00
